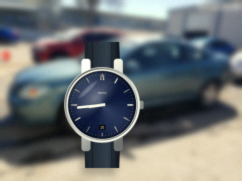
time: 8:44
